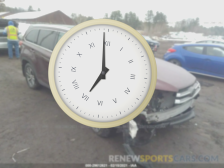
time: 6:59
